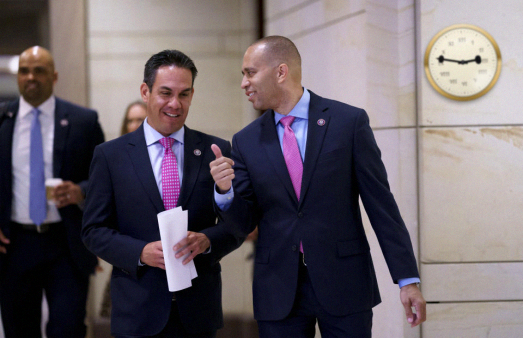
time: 2:47
